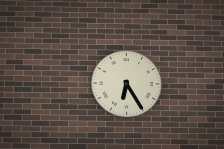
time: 6:25
